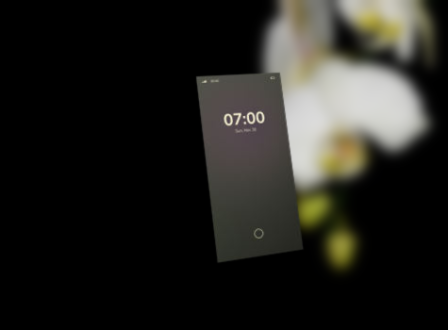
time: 7:00
